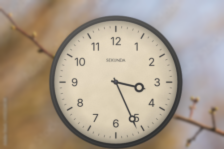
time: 3:26
